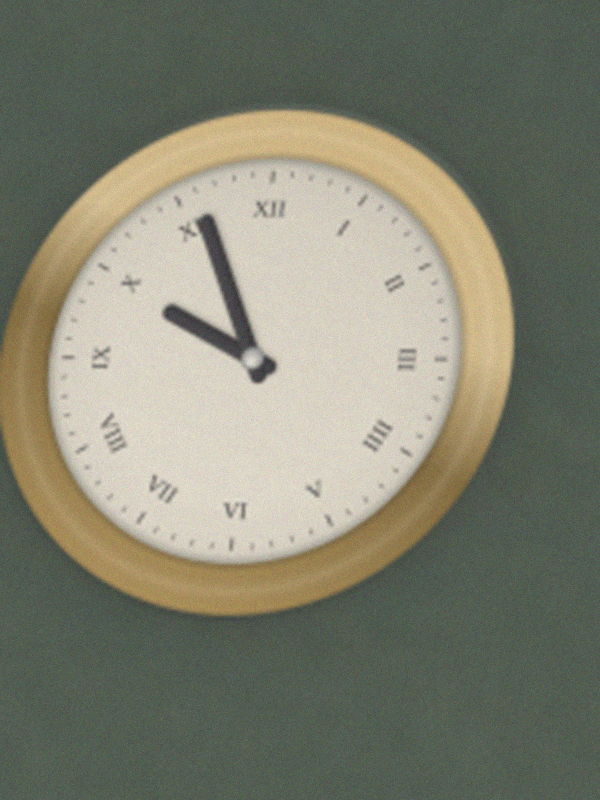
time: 9:56
